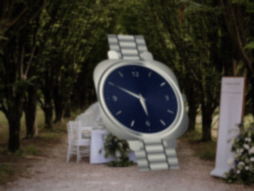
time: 5:50
